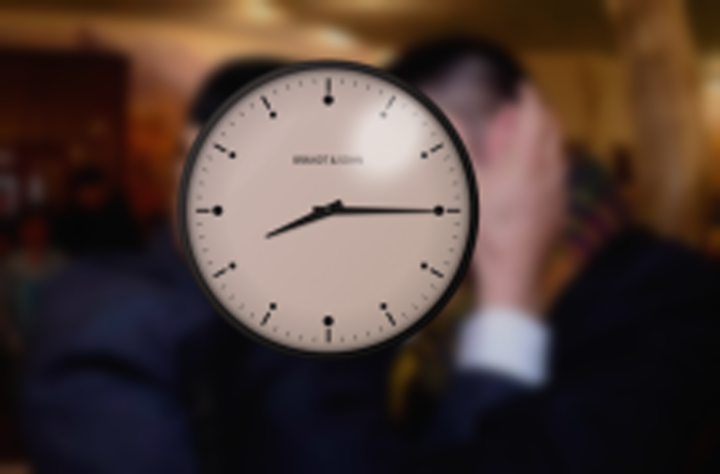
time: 8:15
